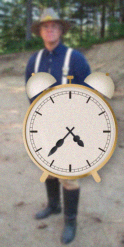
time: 4:37
